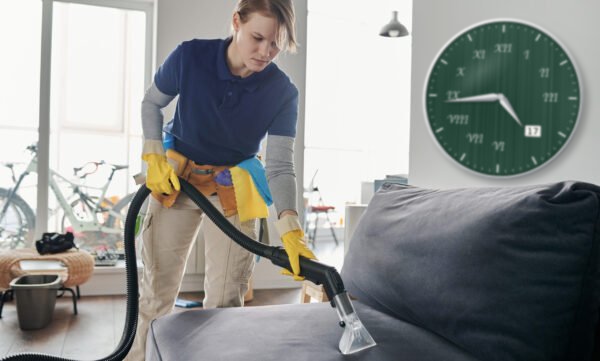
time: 4:44
